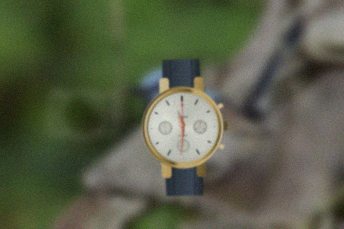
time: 11:31
